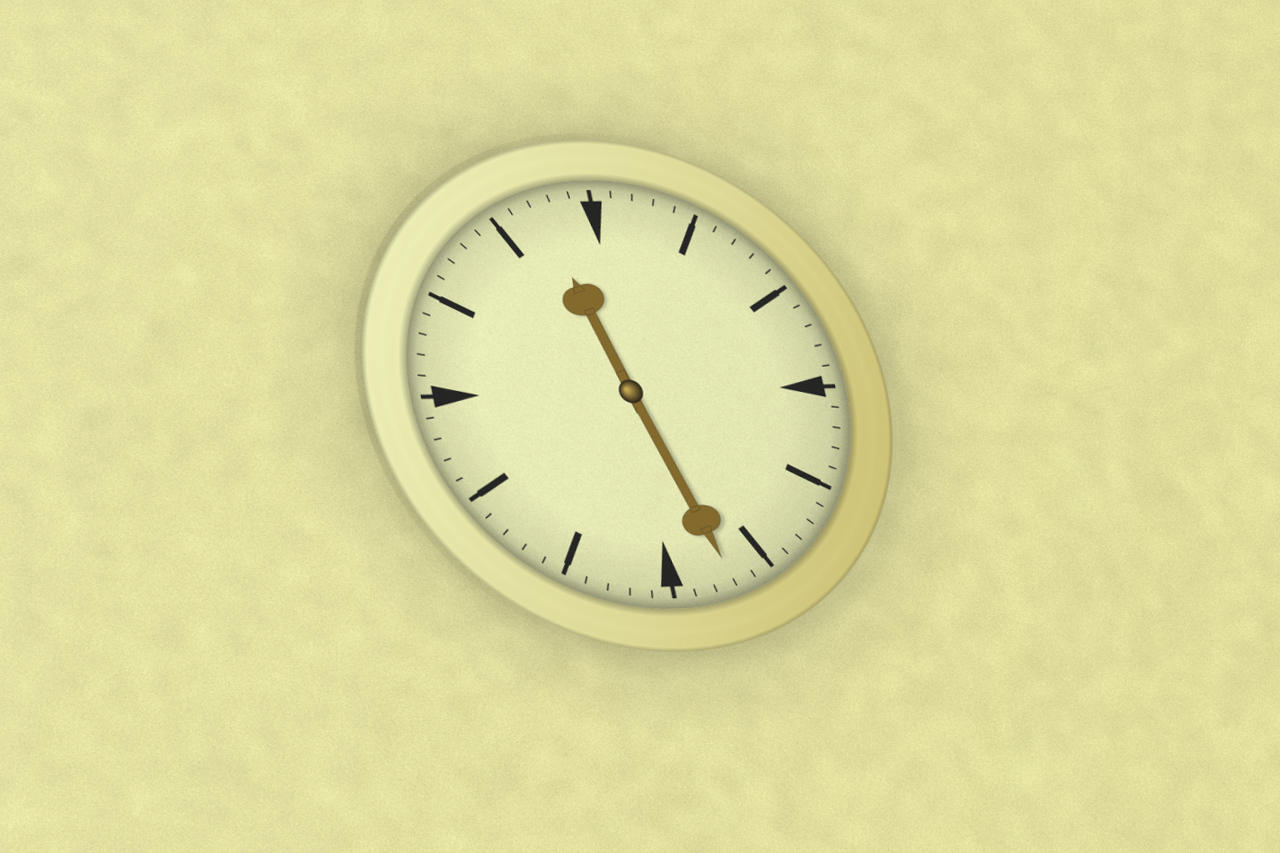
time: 11:27
